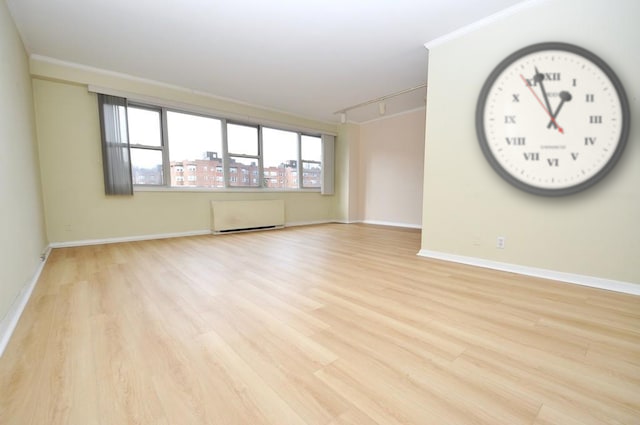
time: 12:56:54
